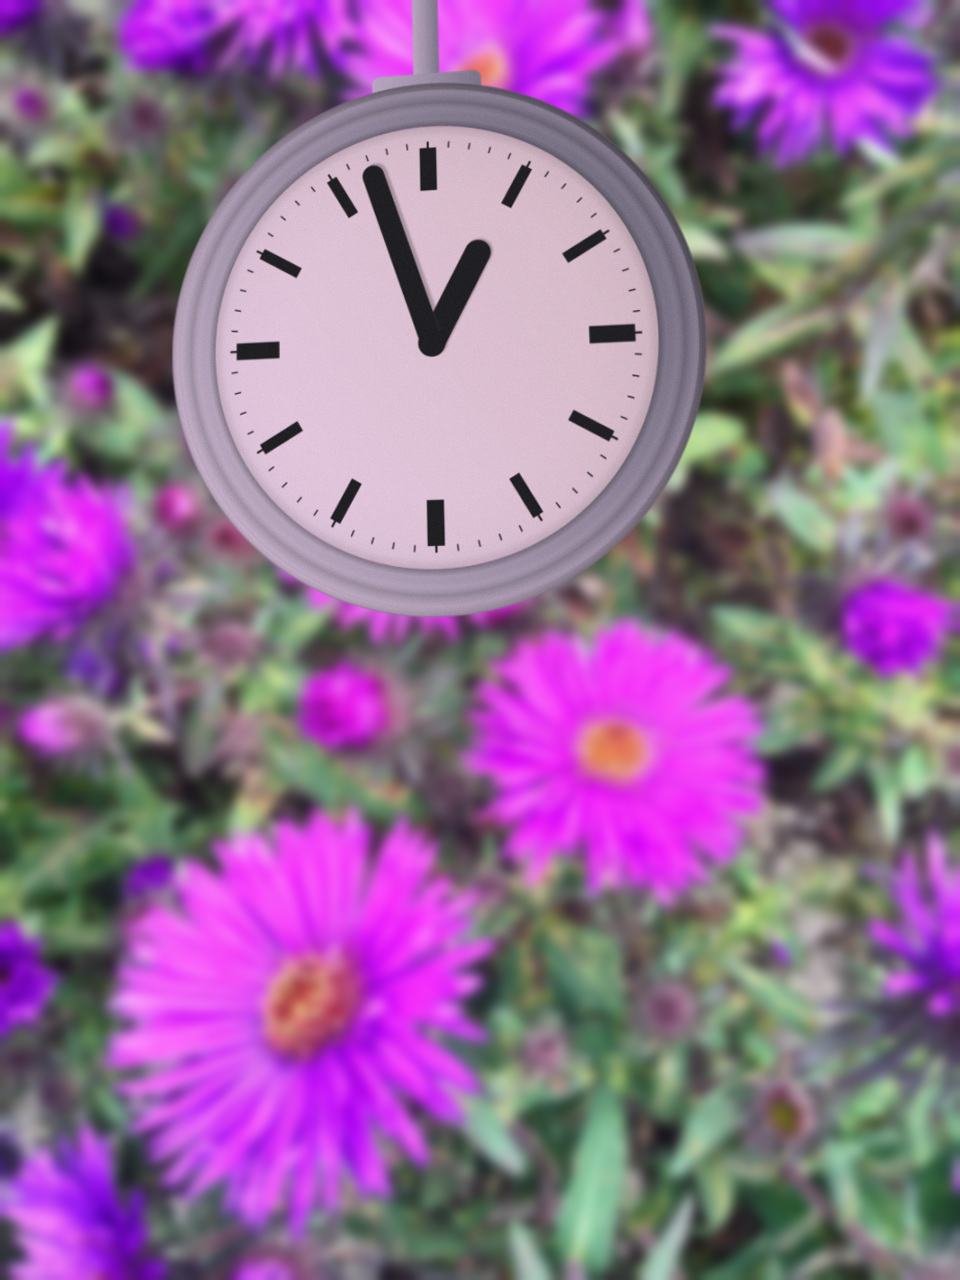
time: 12:57
